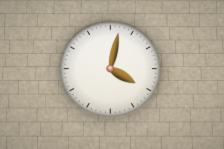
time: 4:02
